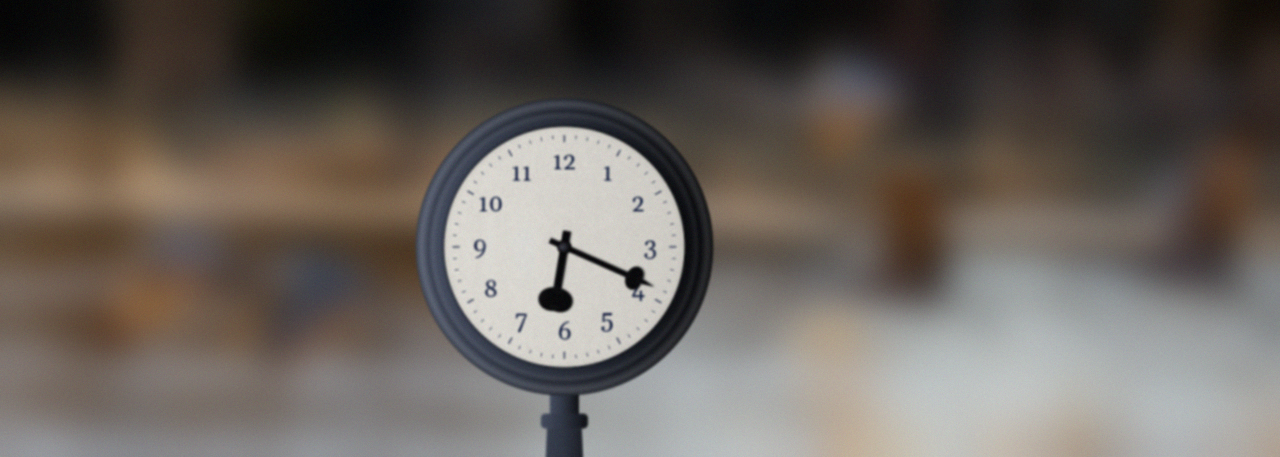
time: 6:19
